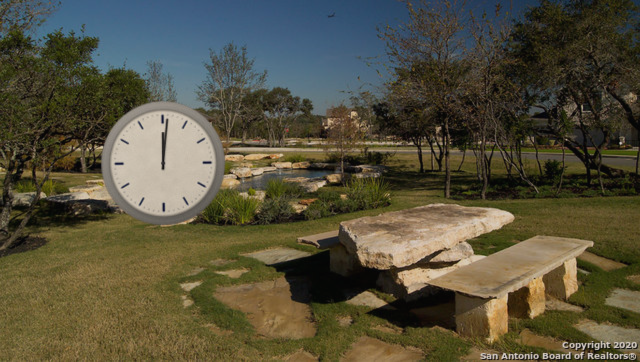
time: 12:01
